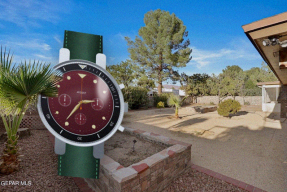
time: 2:36
